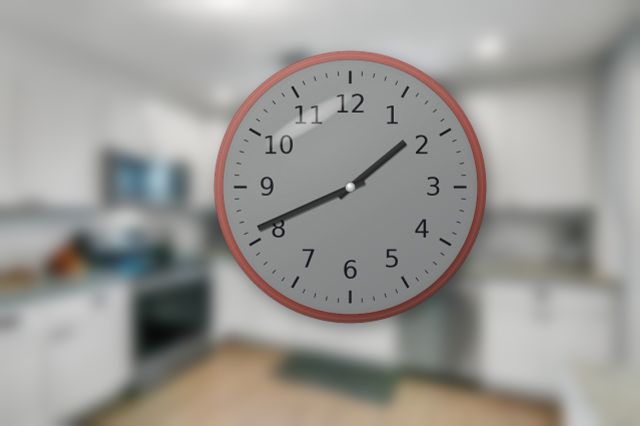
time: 1:41
